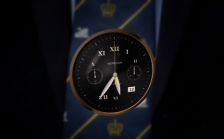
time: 5:36
